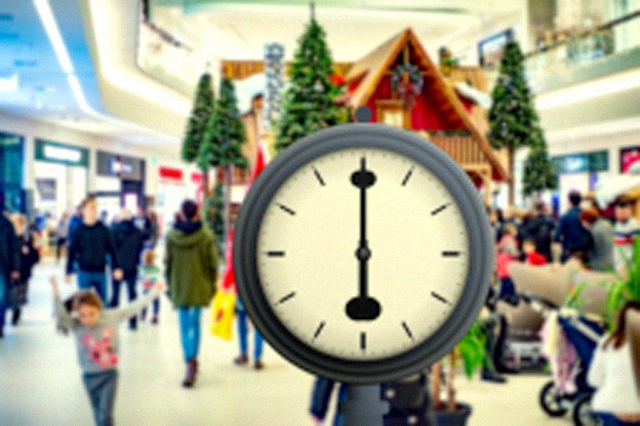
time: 6:00
